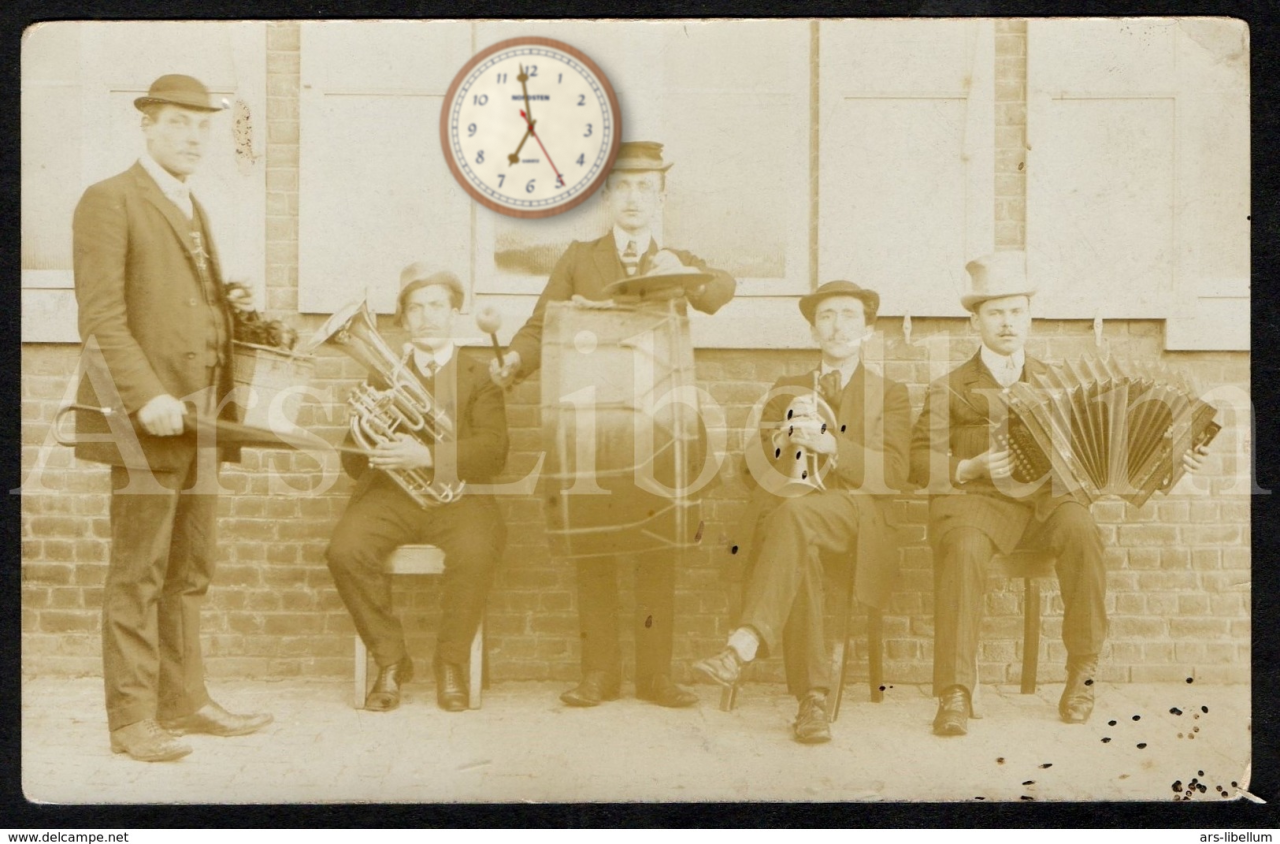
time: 6:58:25
